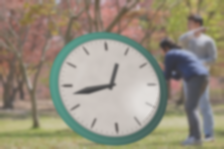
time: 12:43
